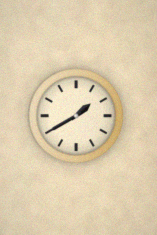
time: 1:40
